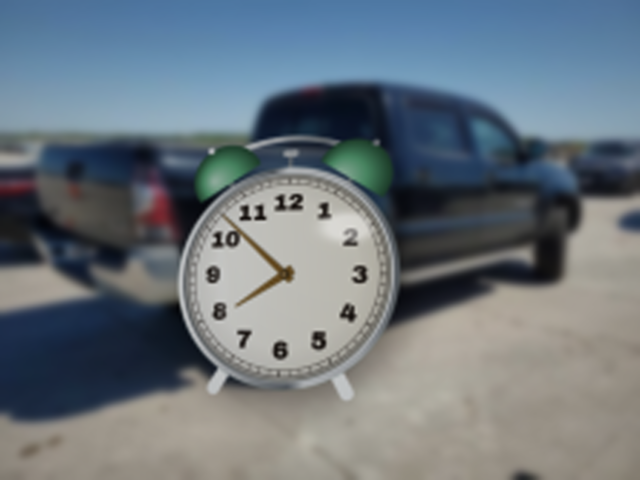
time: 7:52
